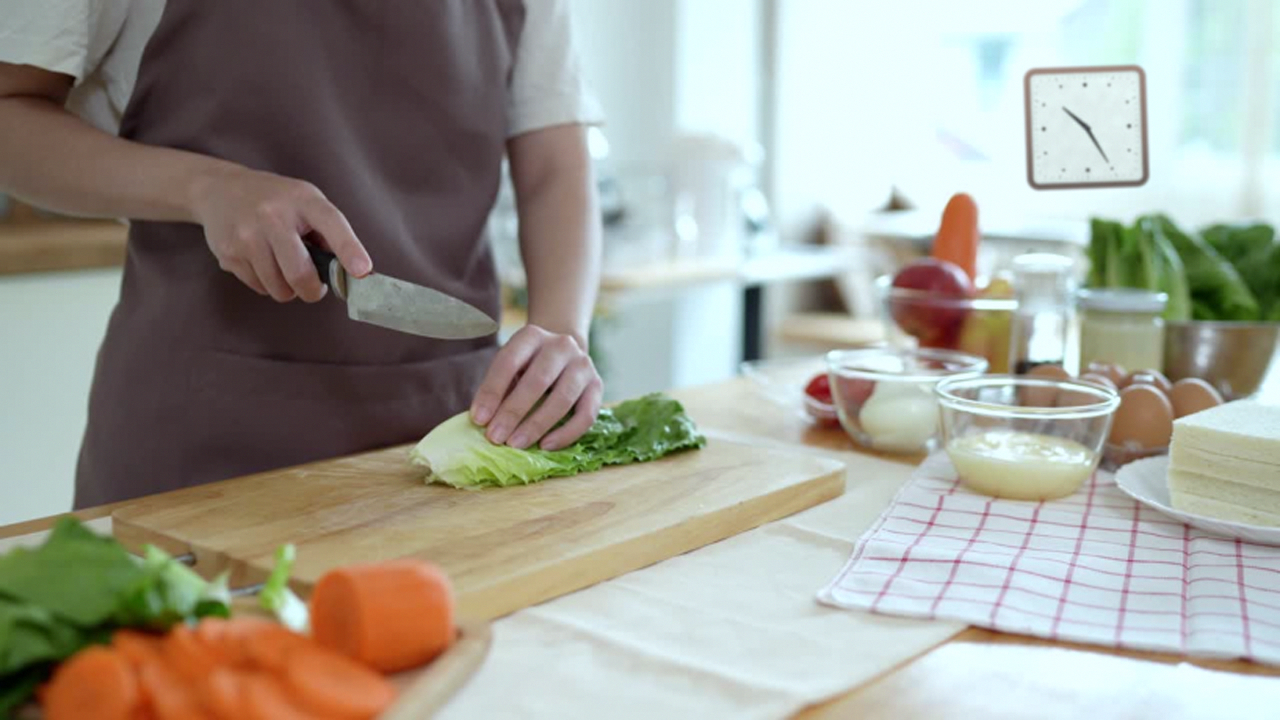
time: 10:25
